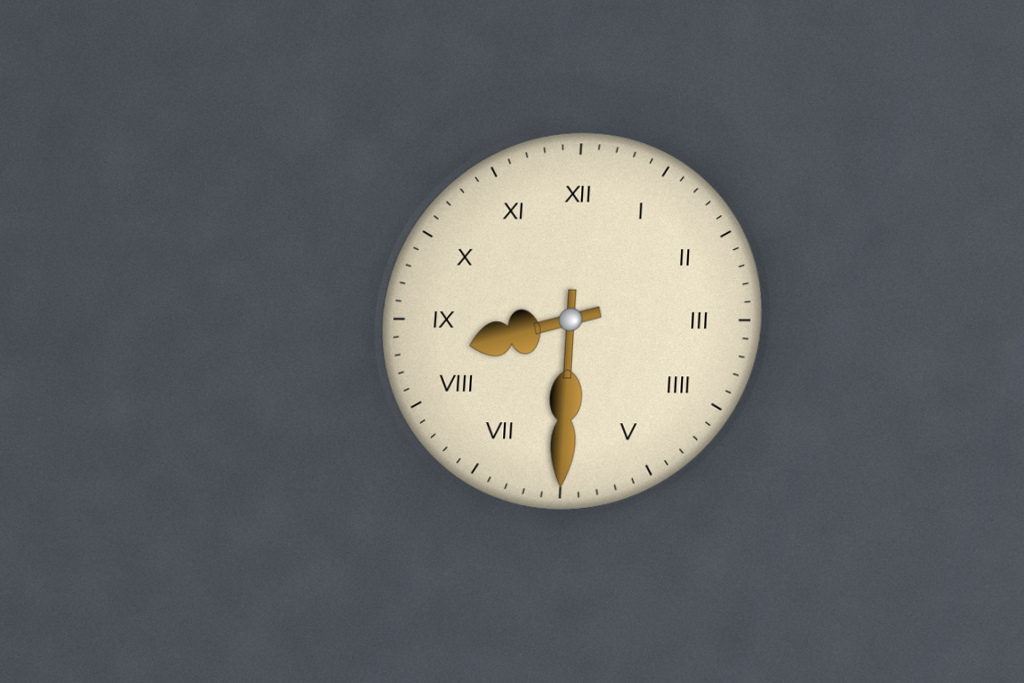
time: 8:30
